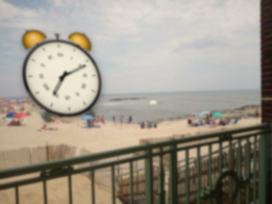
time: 7:11
